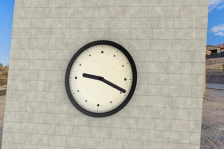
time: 9:19
